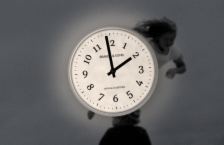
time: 1:59
